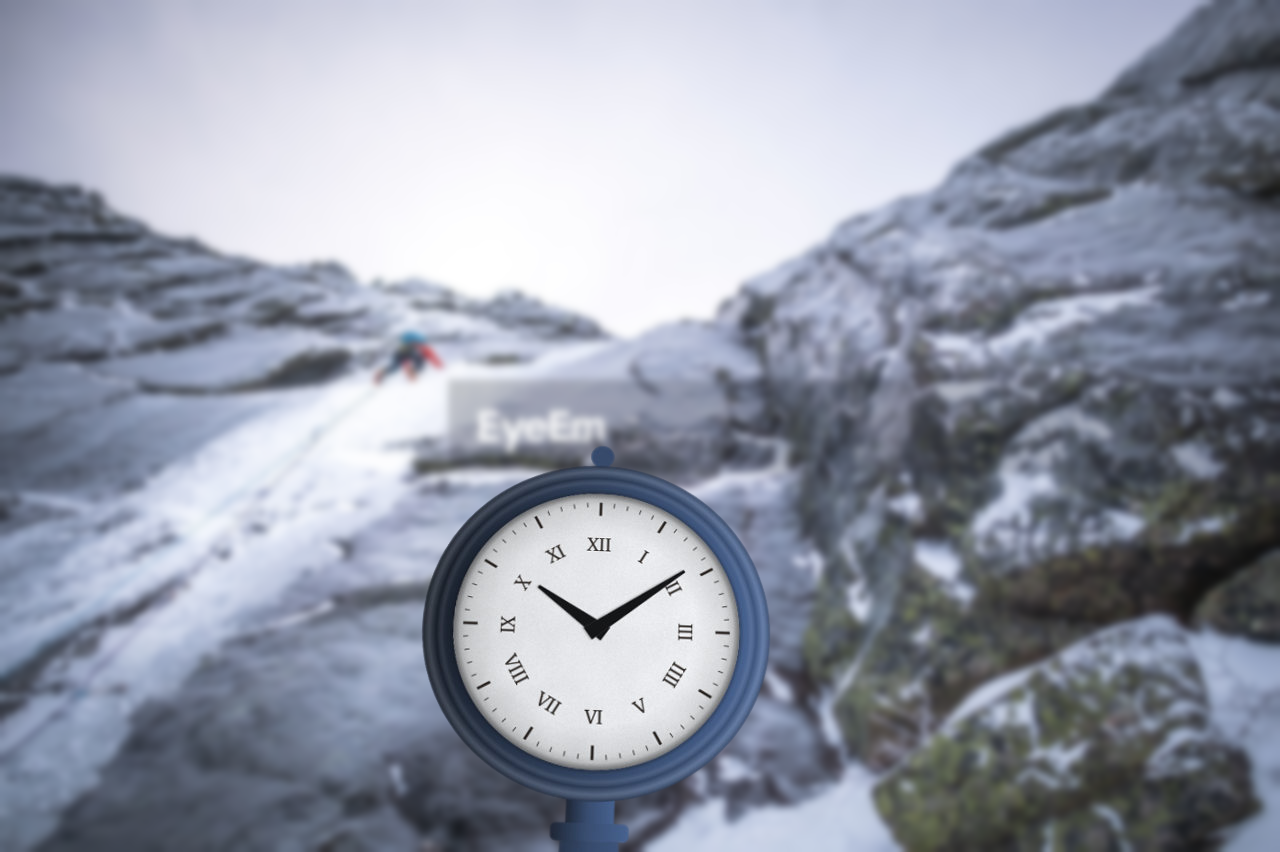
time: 10:09
